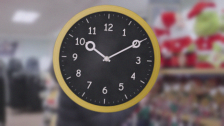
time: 10:10
